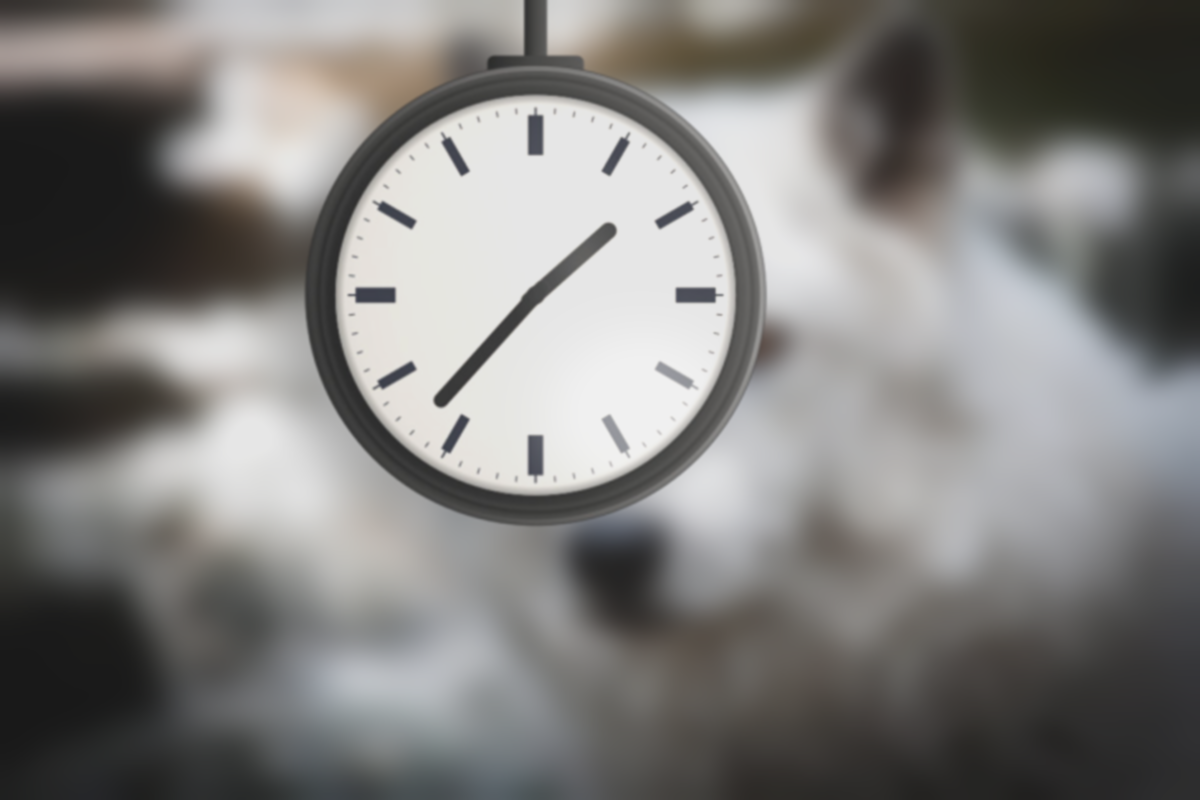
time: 1:37
